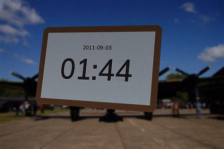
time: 1:44
